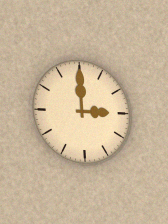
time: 3:00
